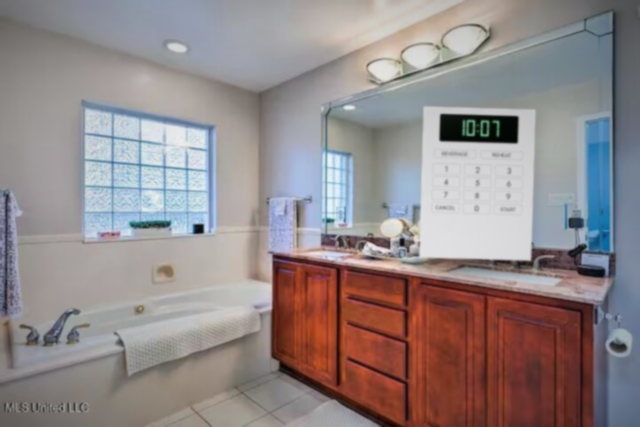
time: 10:07
